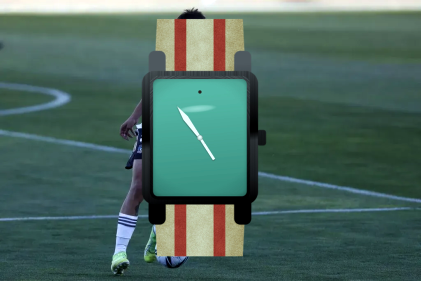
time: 4:54
